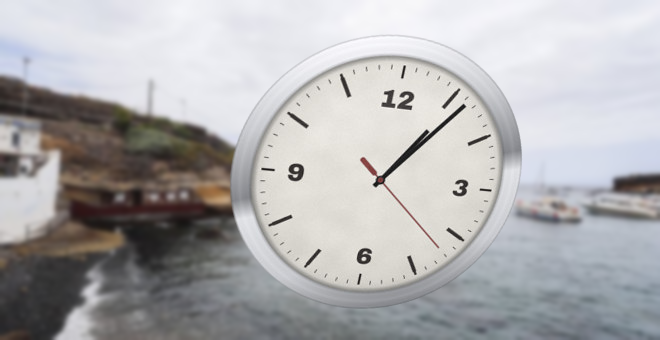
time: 1:06:22
